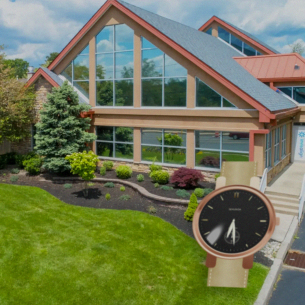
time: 6:29
